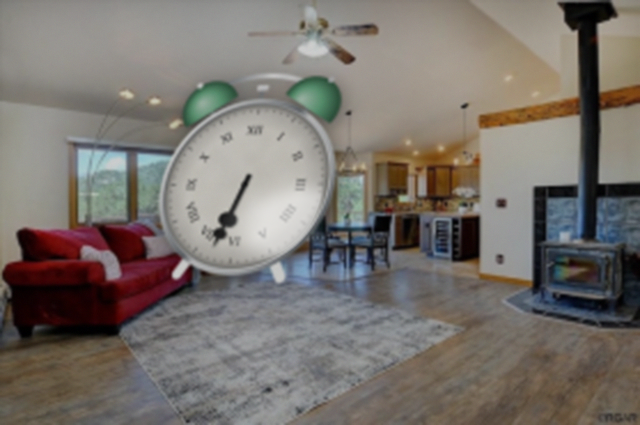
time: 6:33
